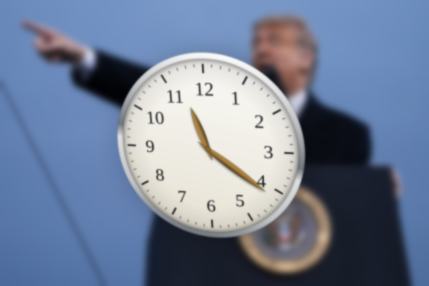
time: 11:21
